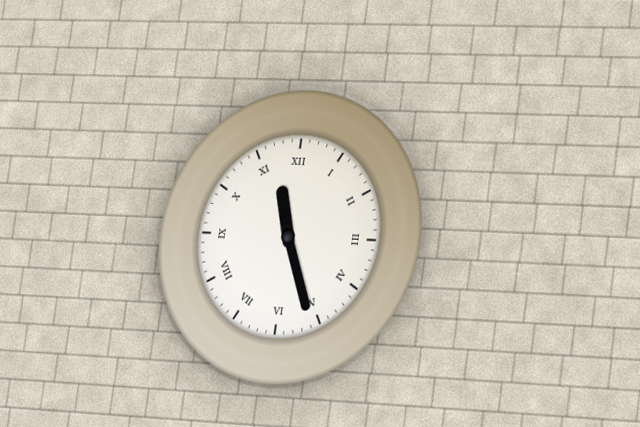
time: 11:26
